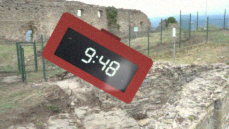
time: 9:48
